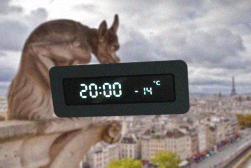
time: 20:00
